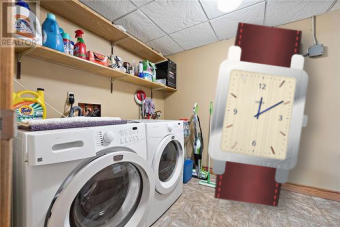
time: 12:09
